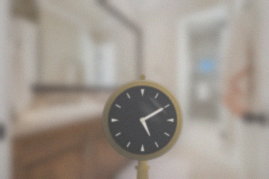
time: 5:10
